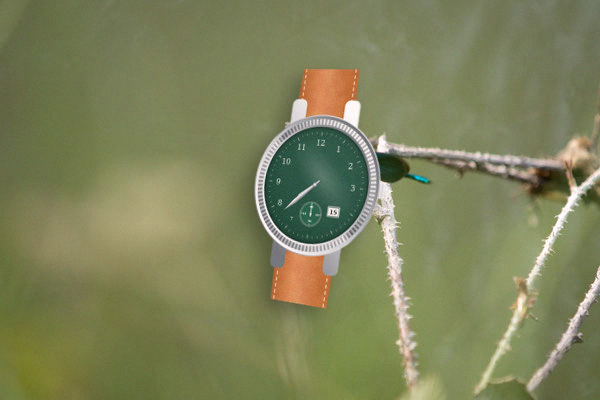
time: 7:38
